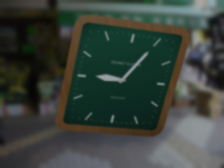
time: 9:05
